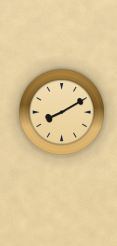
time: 8:10
